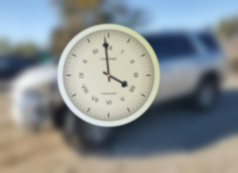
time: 3:59
